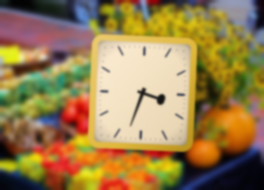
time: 3:33
